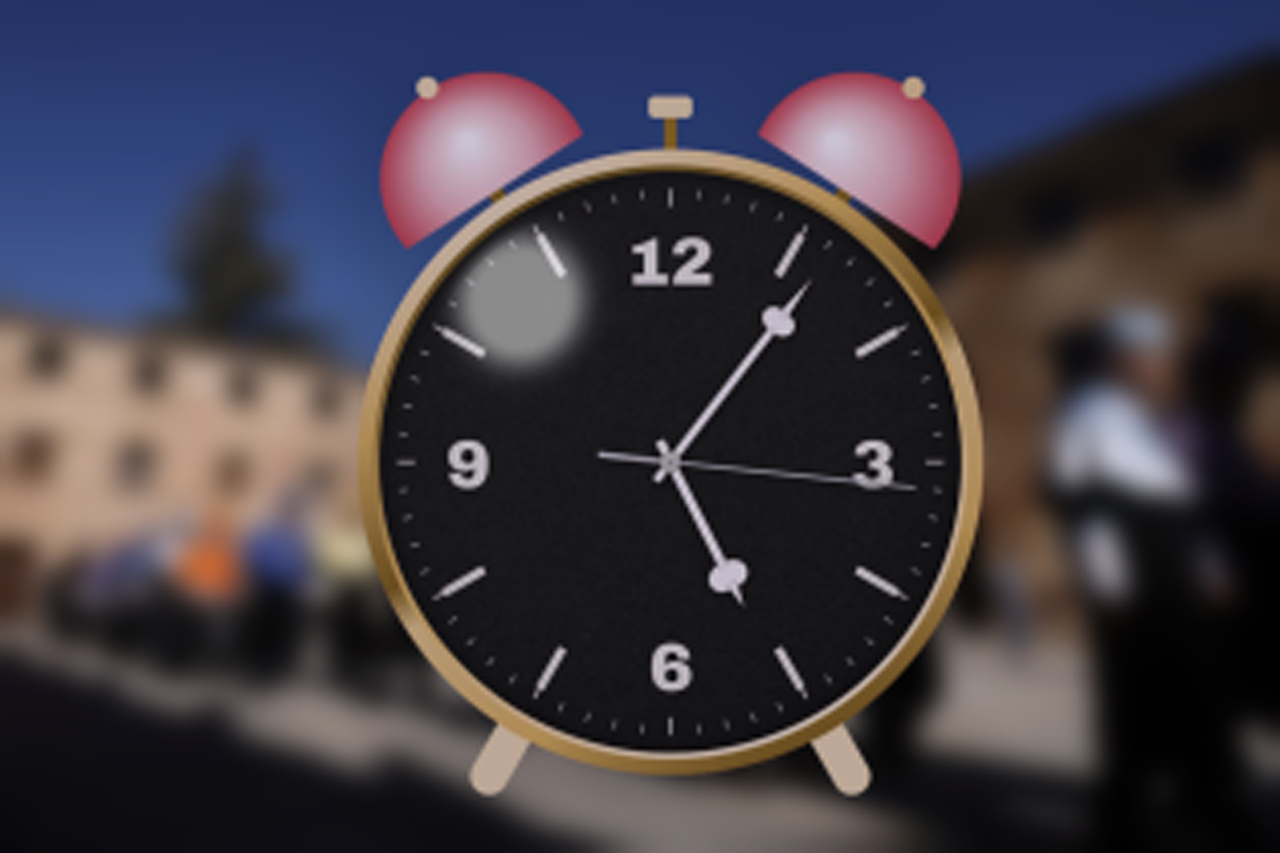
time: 5:06:16
